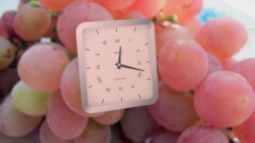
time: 12:18
